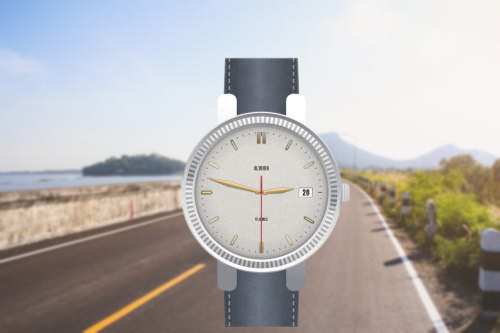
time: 2:47:30
